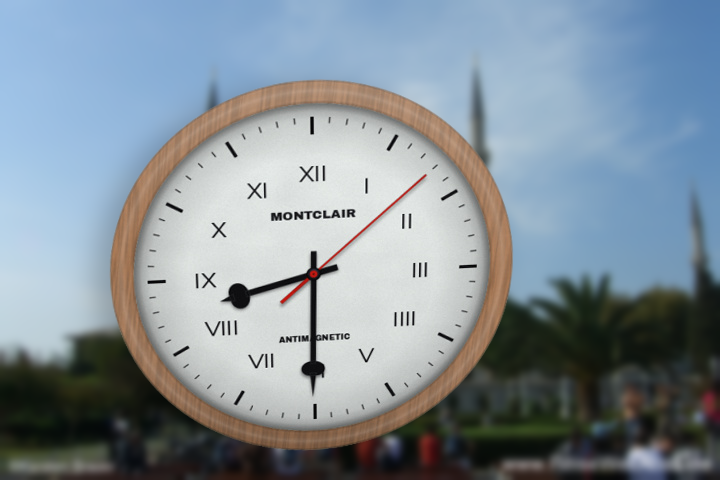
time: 8:30:08
